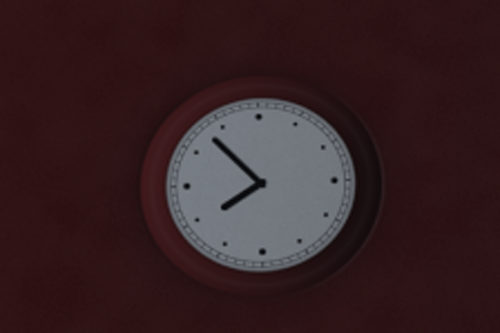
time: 7:53
